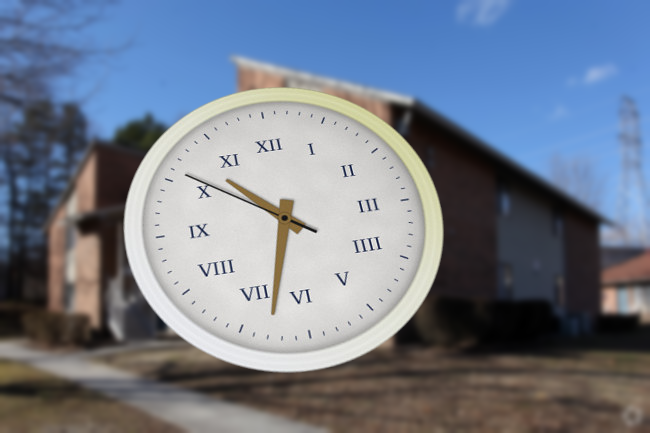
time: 10:32:51
